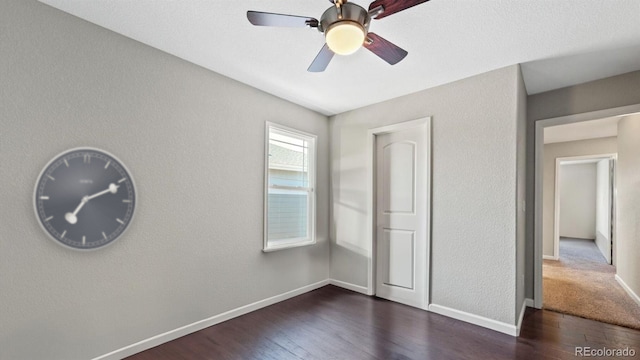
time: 7:11
